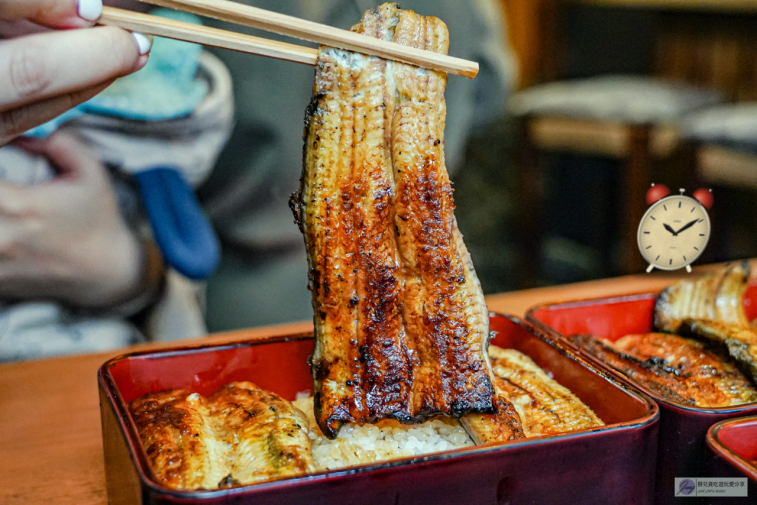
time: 10:09
